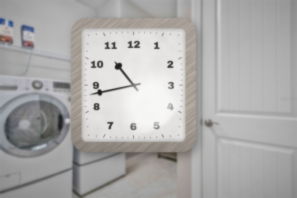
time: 10:43
